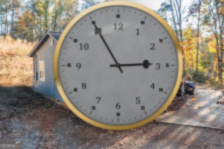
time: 2:55
